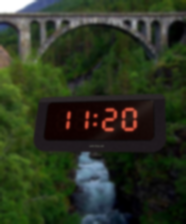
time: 11:20
